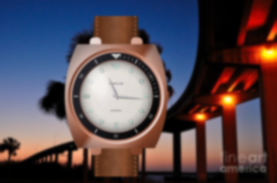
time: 11:16
